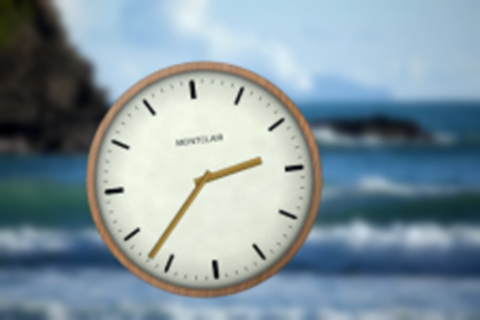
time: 2:37
